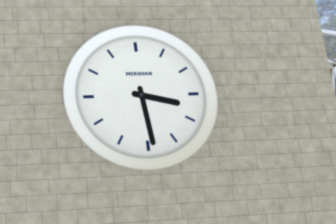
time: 3:29
